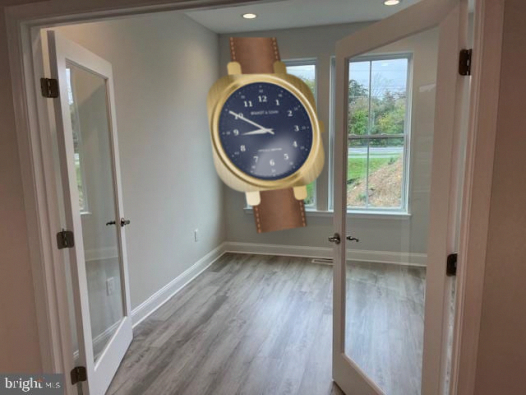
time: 8:50
